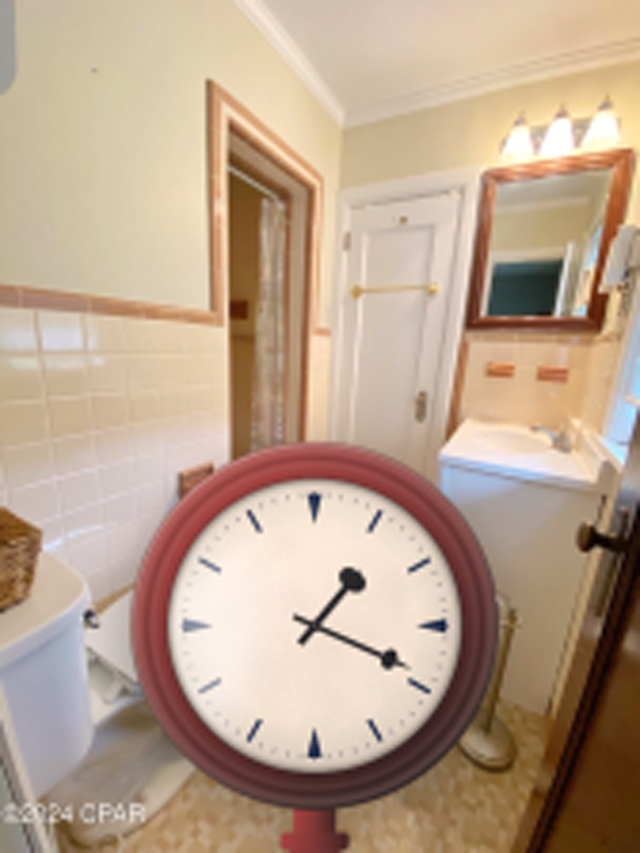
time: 1:19
